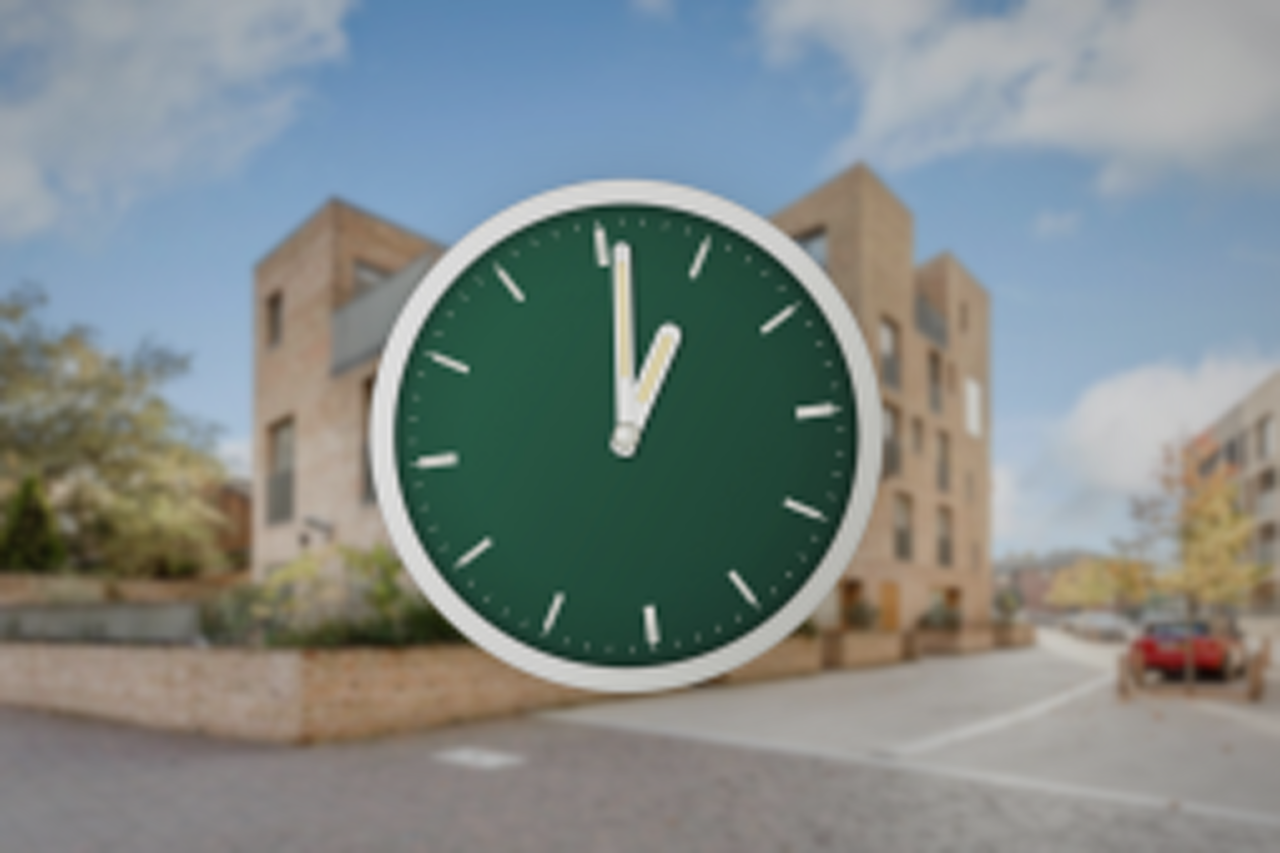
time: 1:01
